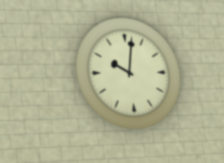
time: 10:02
